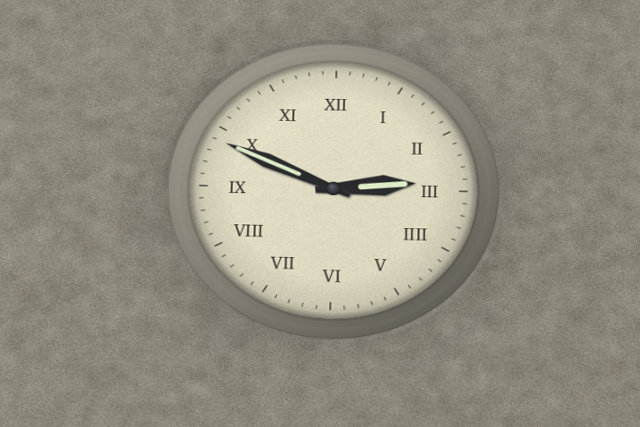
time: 2:49
